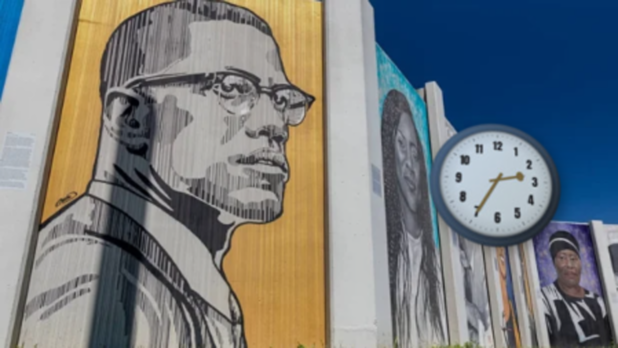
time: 2:35
